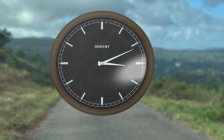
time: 3:11
